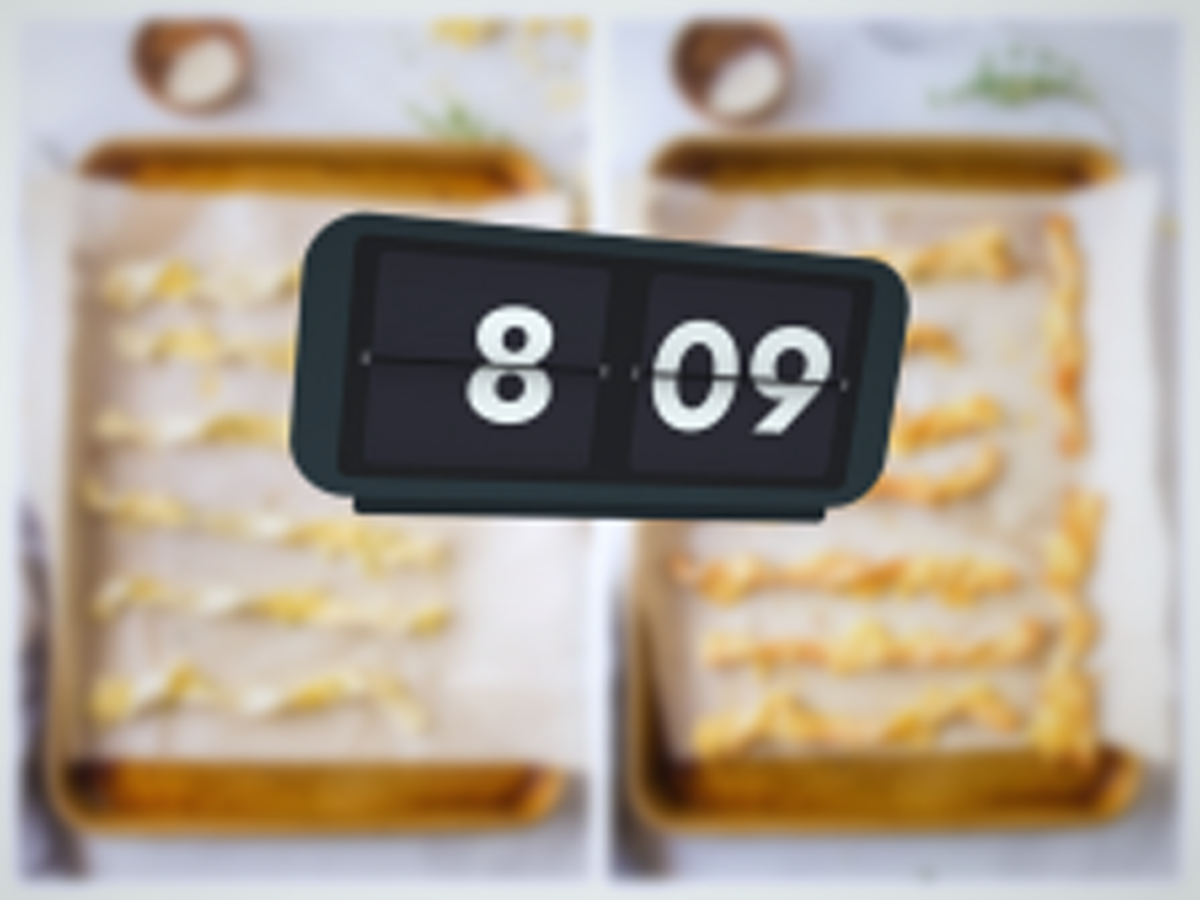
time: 8:09
